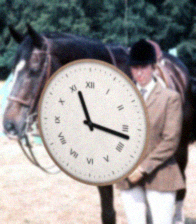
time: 11:17
